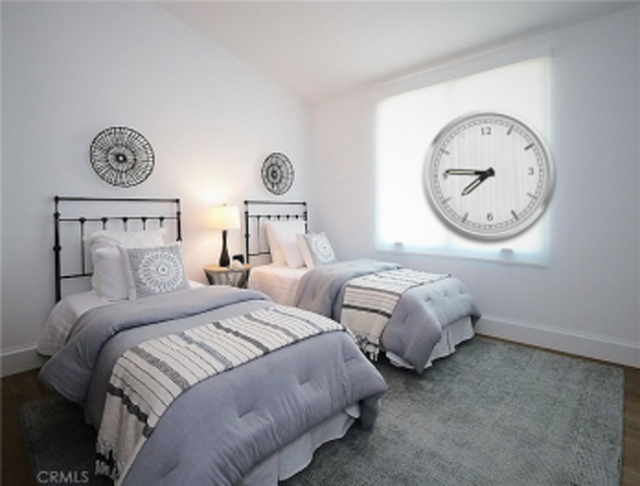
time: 7:46
